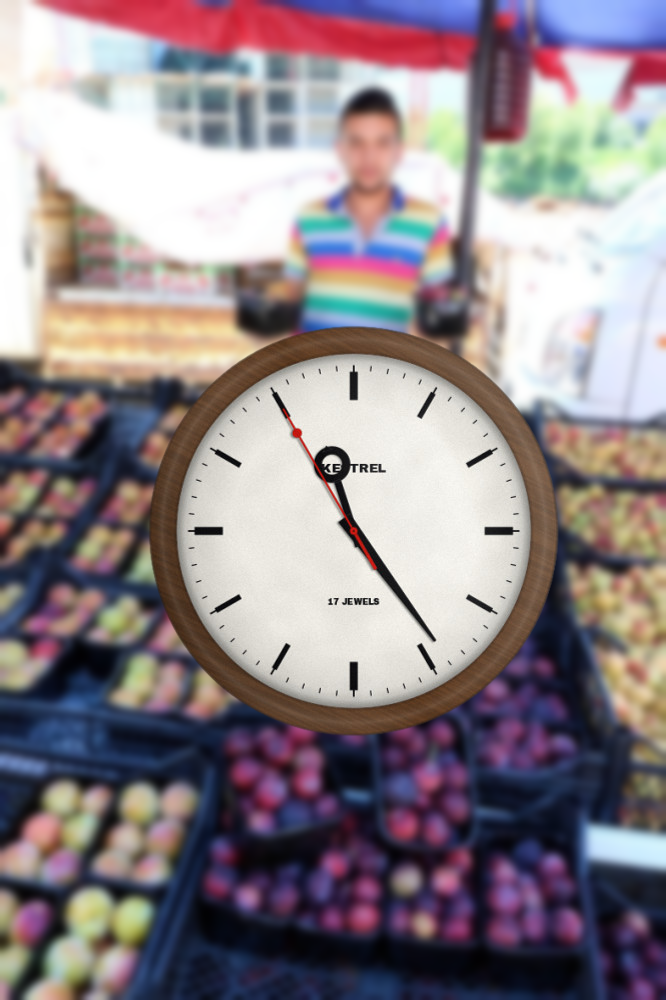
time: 11:23:55
